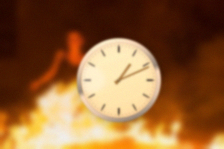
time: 1:11
